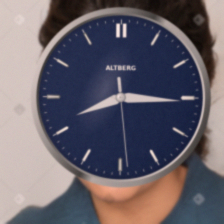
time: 8:15:29
